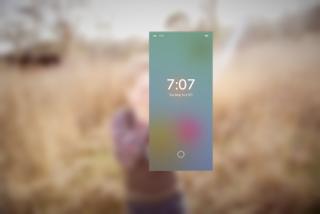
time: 7:07
